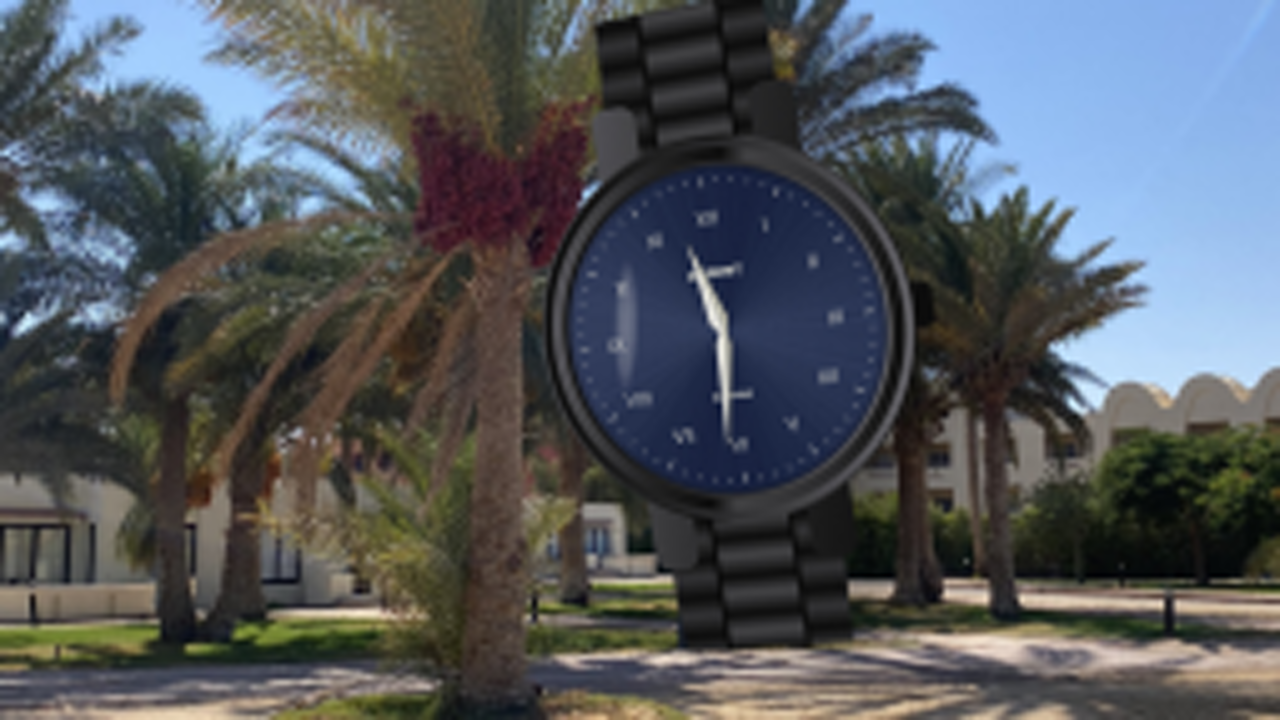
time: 11:31
